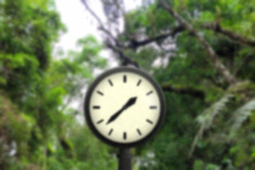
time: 1:38
